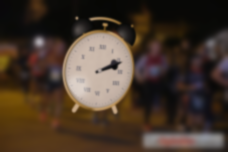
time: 2:11
